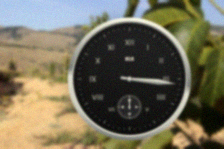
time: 3:16
